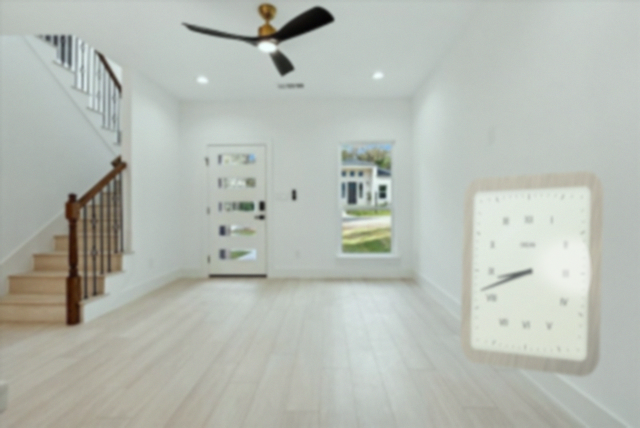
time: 8:42
